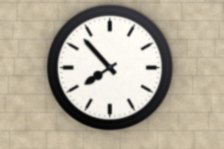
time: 7:53
